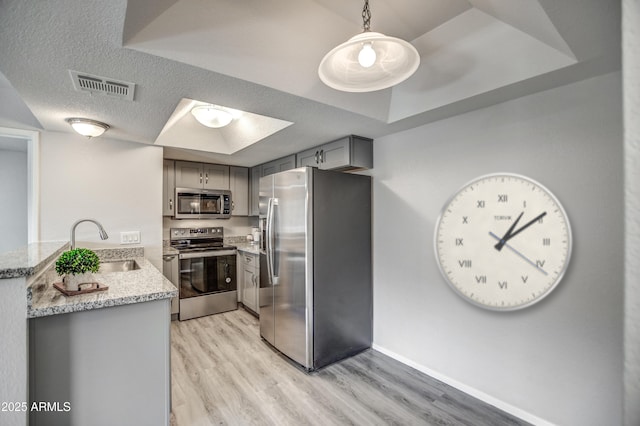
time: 1:09:21
